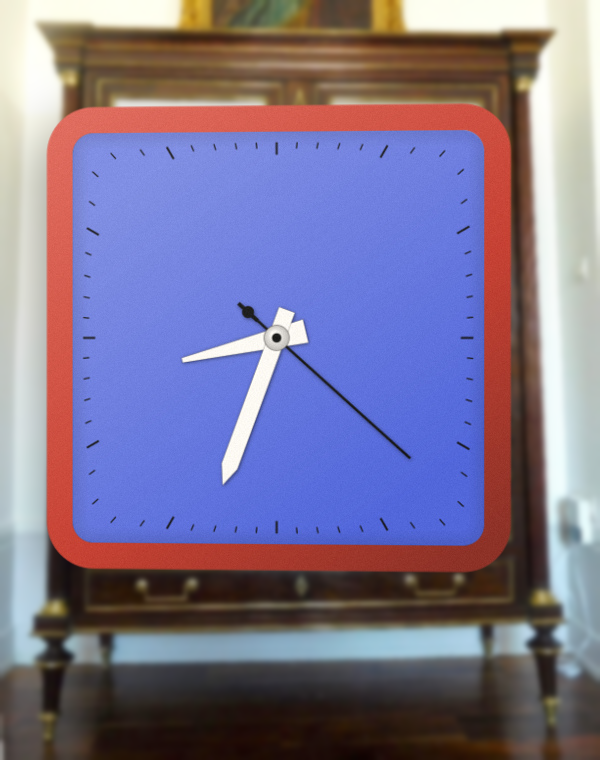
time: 8:33:22
